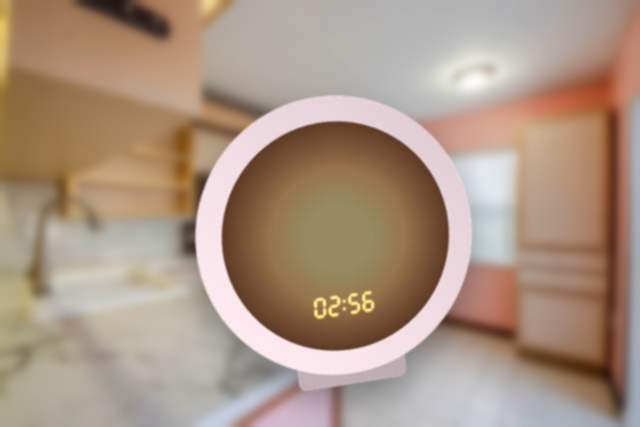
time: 2:56
